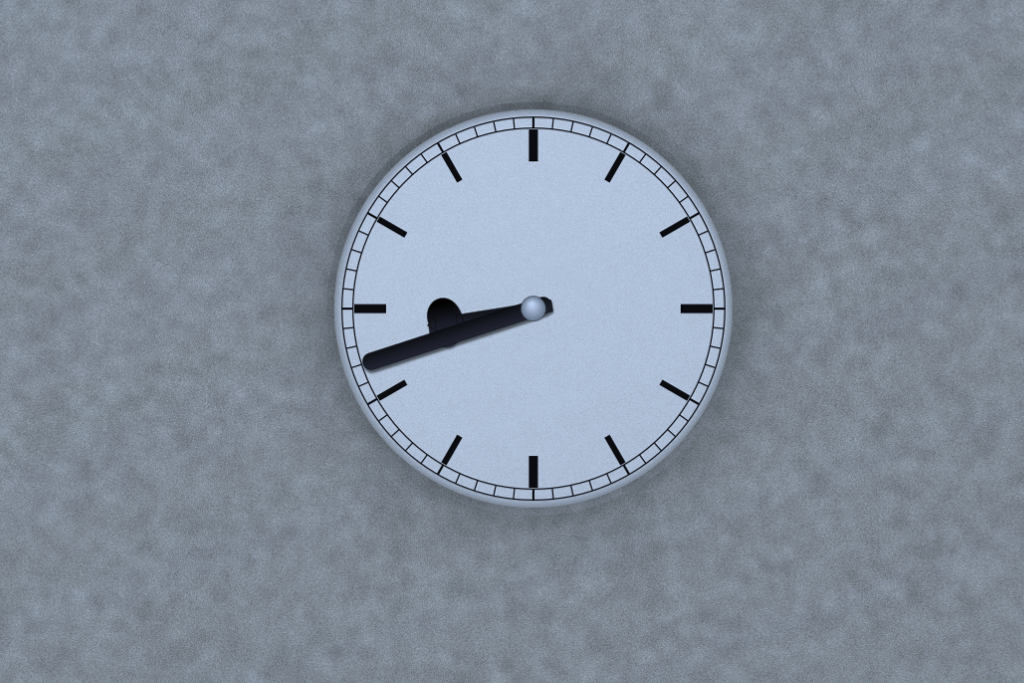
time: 8:42
